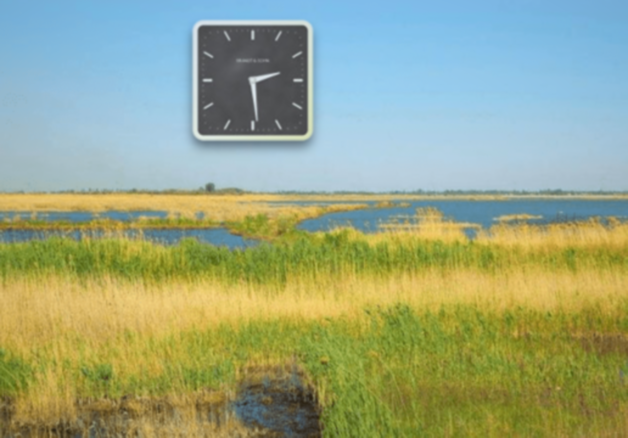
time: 2:29
